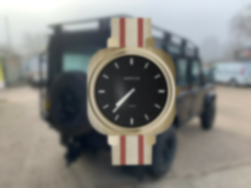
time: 7:37
